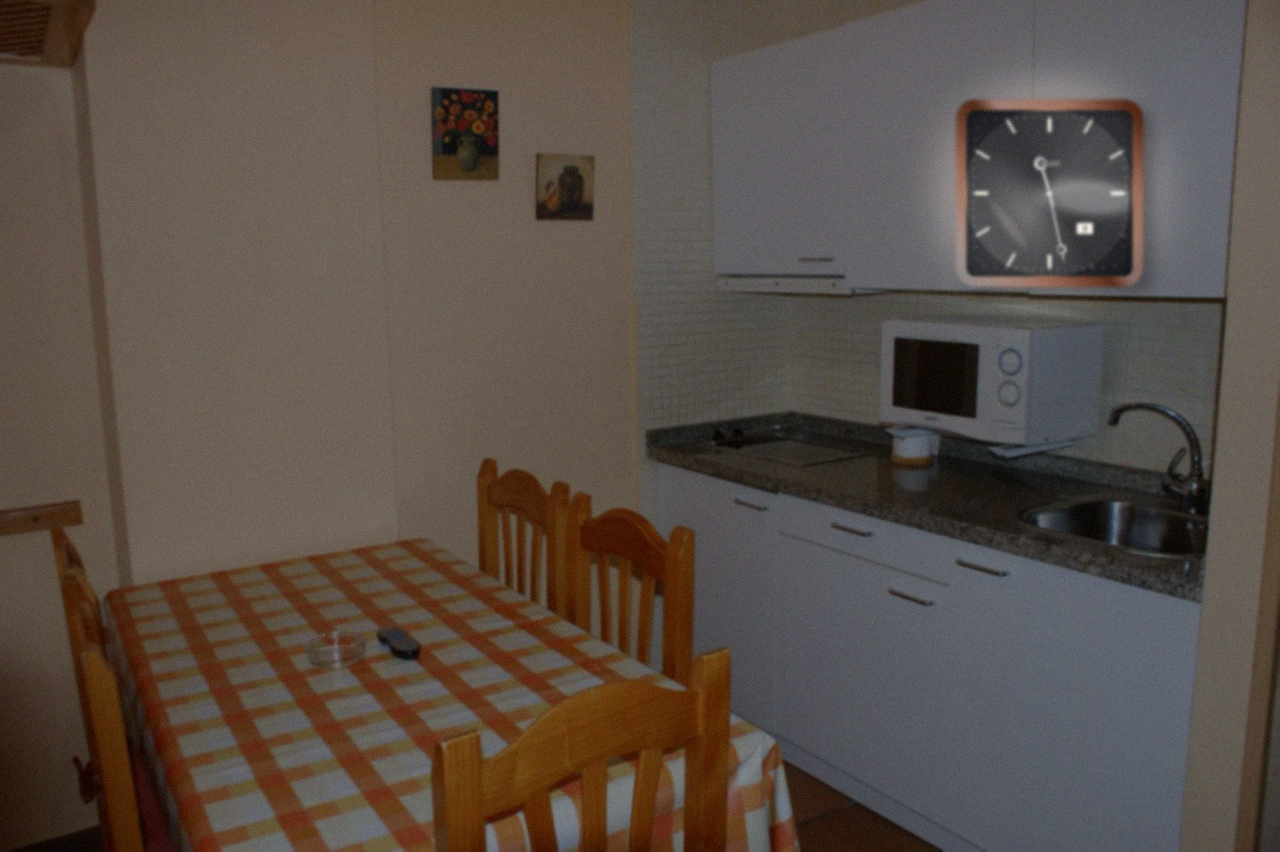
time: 11:28
